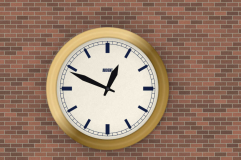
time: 12:49
